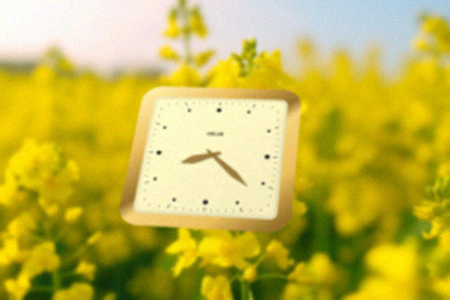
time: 8:22
